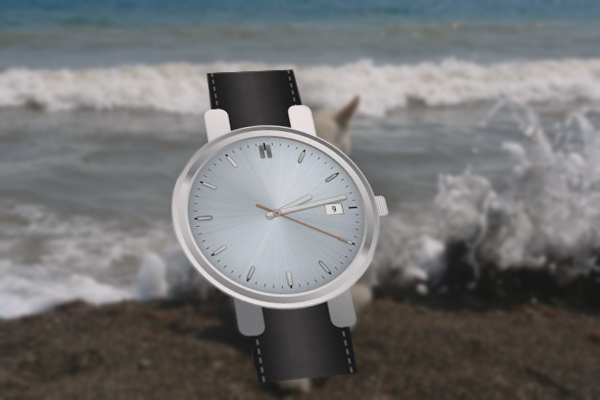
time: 2:13:20
